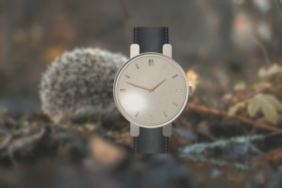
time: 1:48
